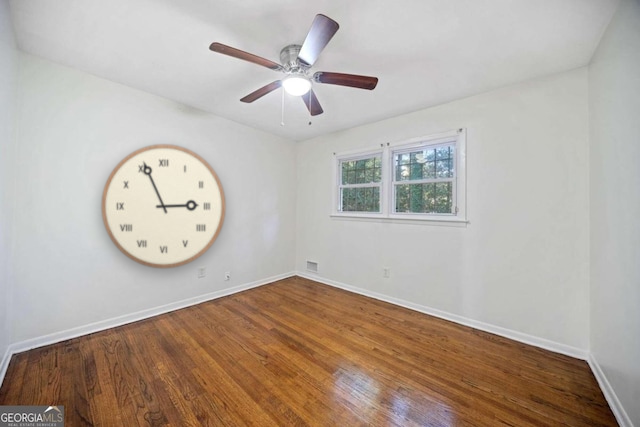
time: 2:56
